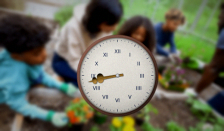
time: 8:43
